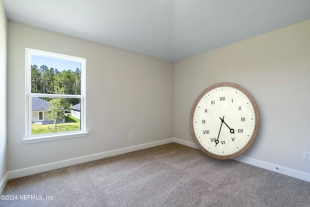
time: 4:33
